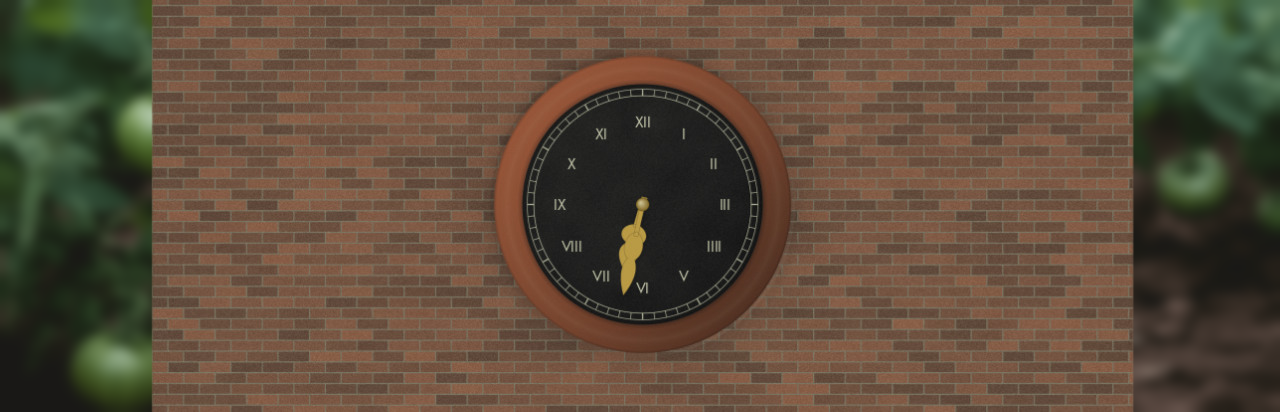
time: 6:32
